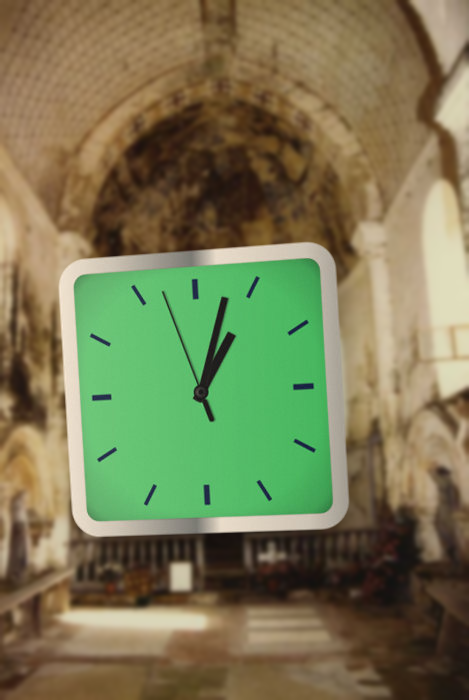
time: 1:02:57
